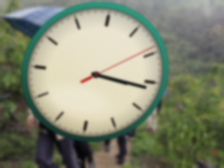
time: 3:16:09
